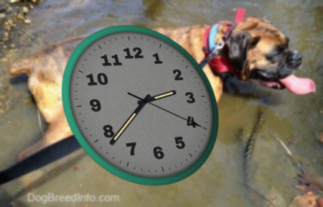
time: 2:38:20
